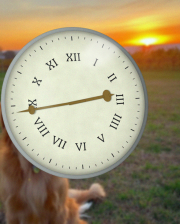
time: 2:44
